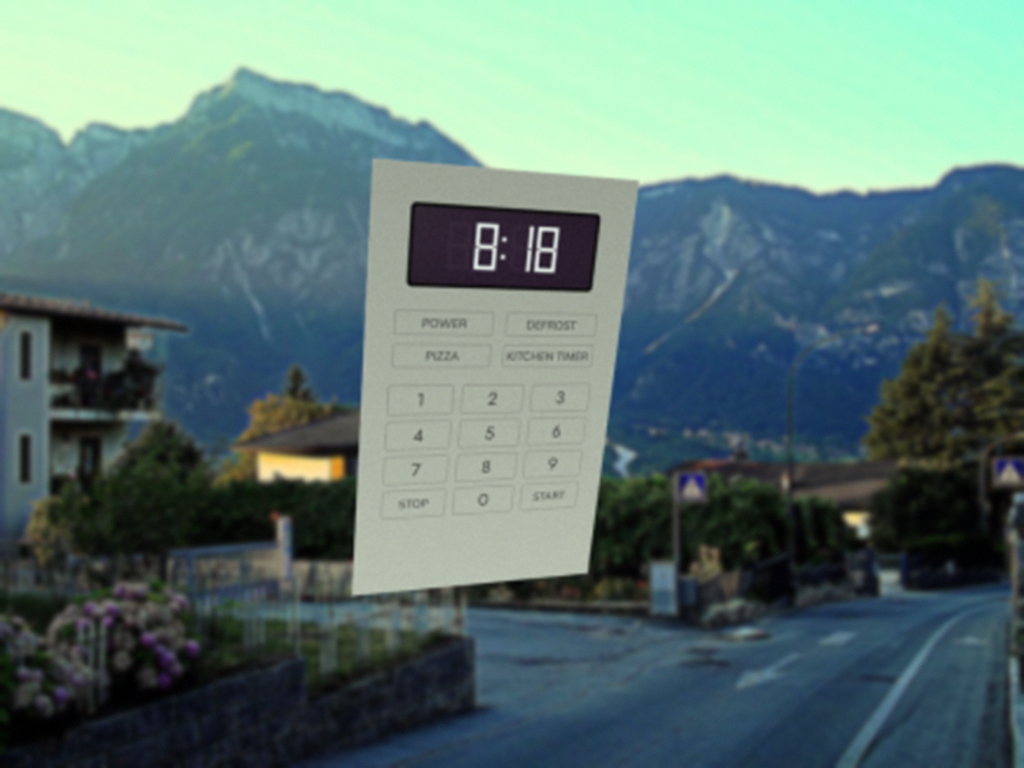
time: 8:18
